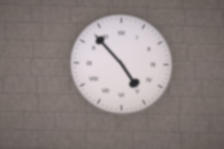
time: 4:53
